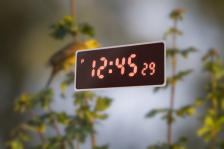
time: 12:45:29
